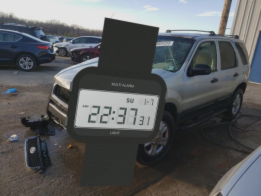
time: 22:37:31
